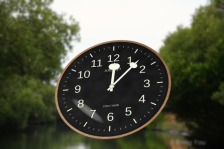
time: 12:07
